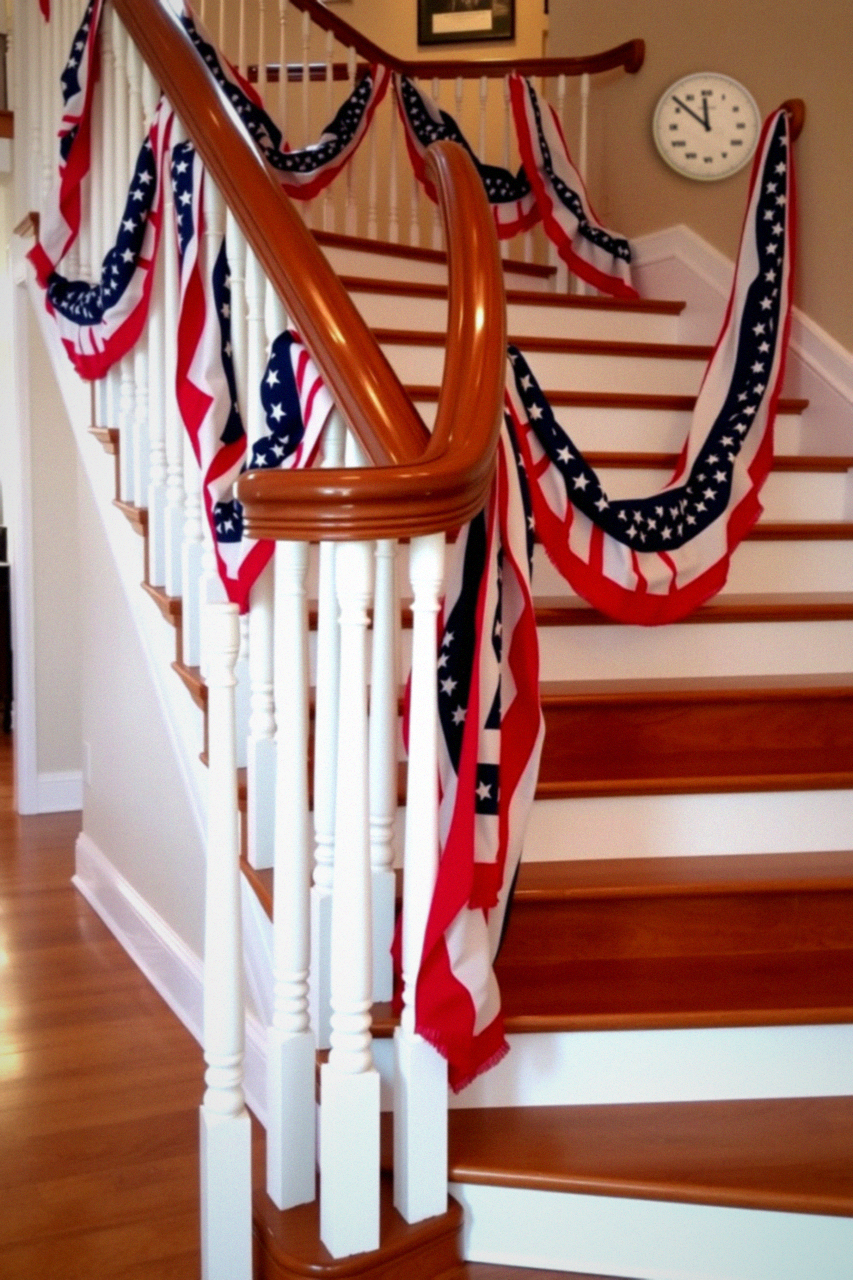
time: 11:52
